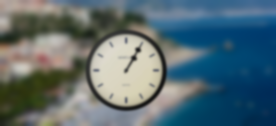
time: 1:05
